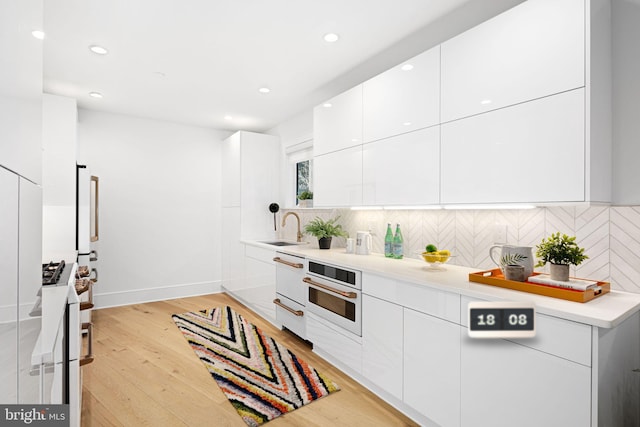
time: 18:08
